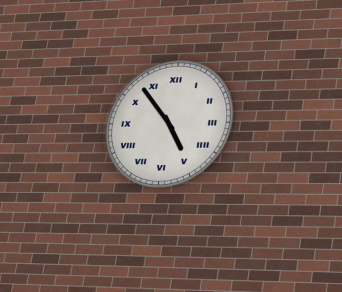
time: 4:53
